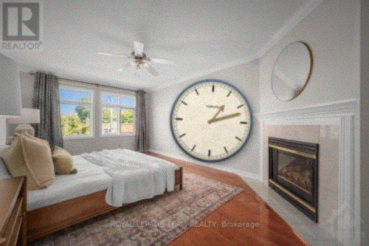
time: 1:12
